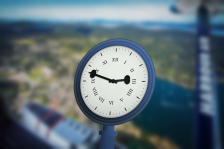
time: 2:48
